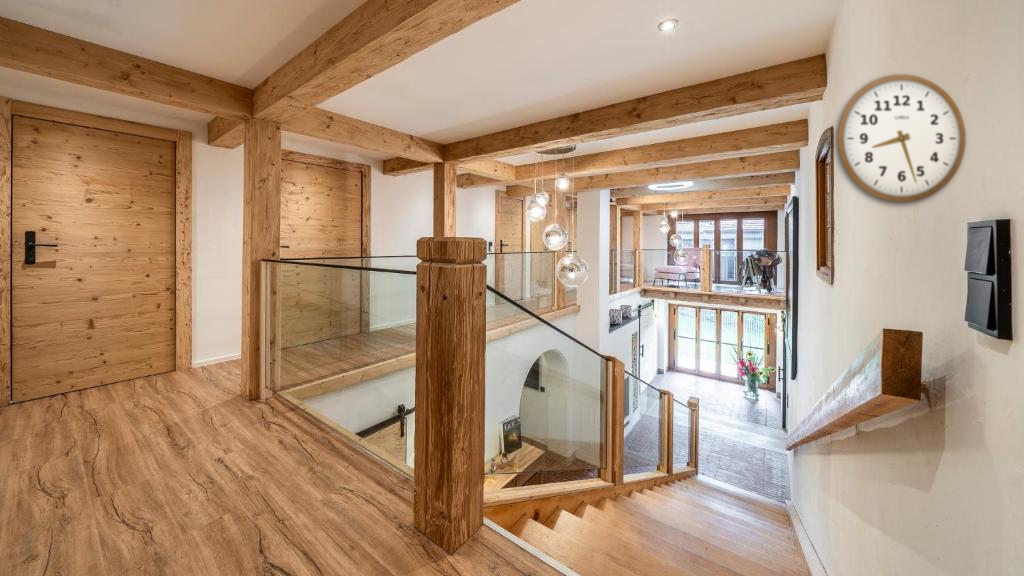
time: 8:27
